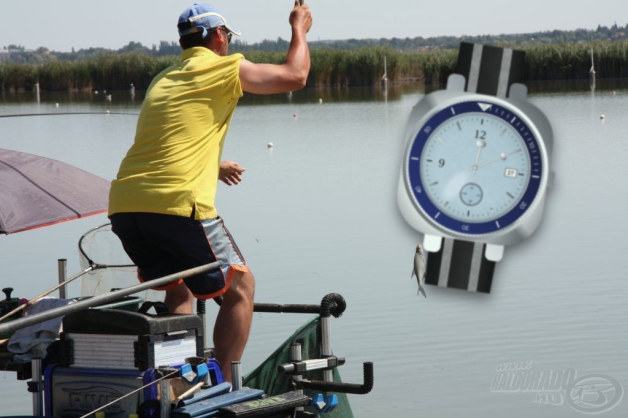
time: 12:10
